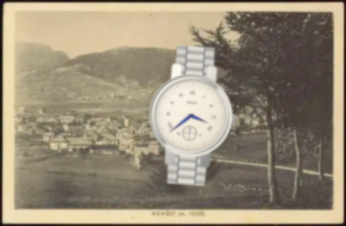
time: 3:38
